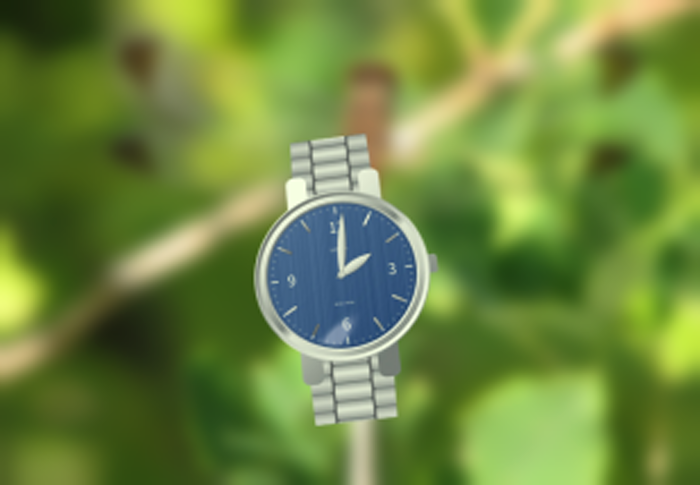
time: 2:01
